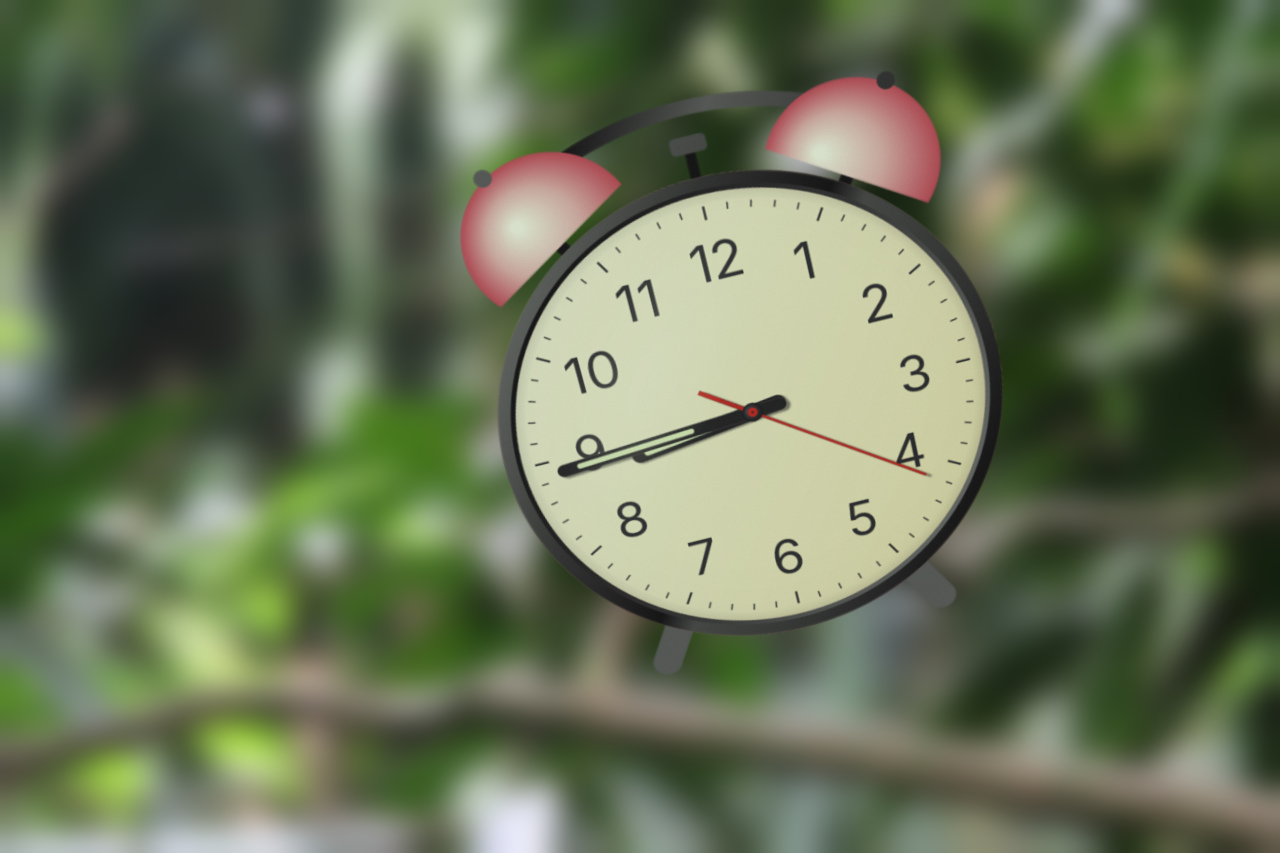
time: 8:44:21
